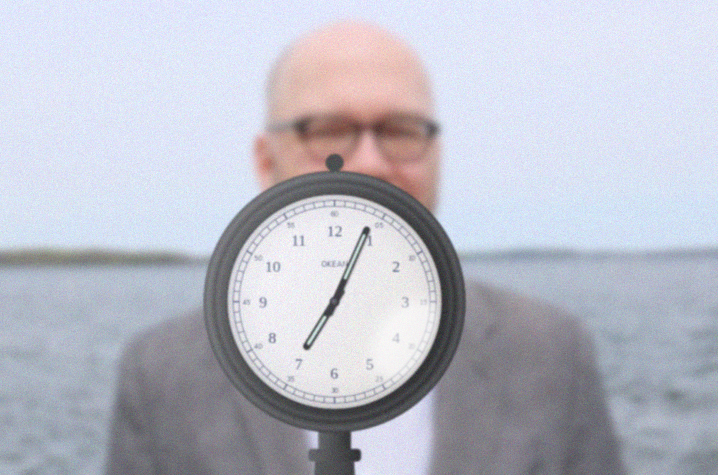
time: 7:04
